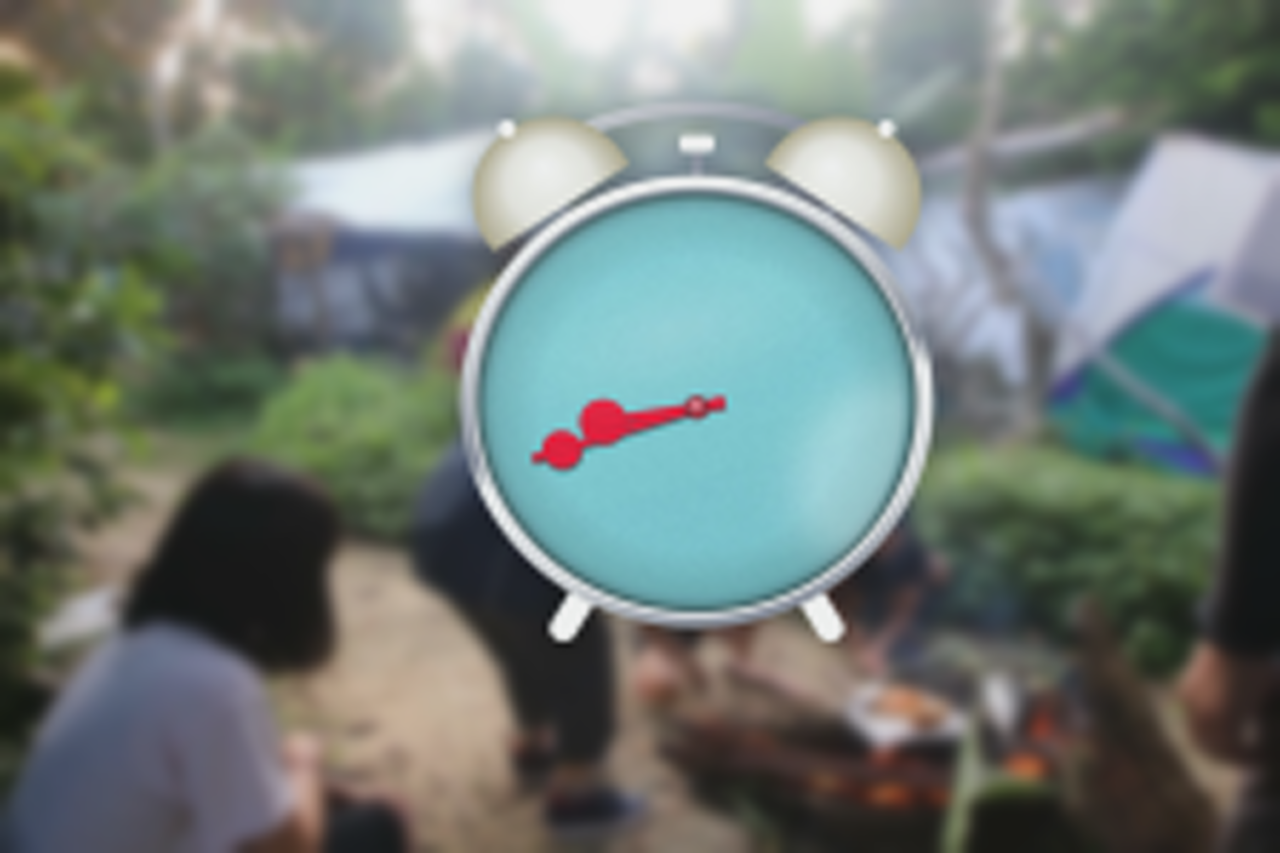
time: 8:42
